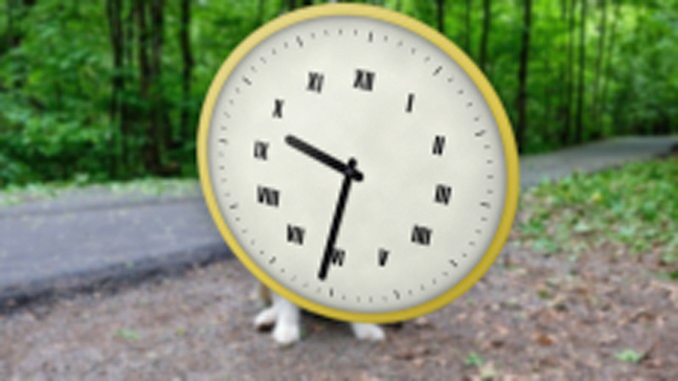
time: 9:31
